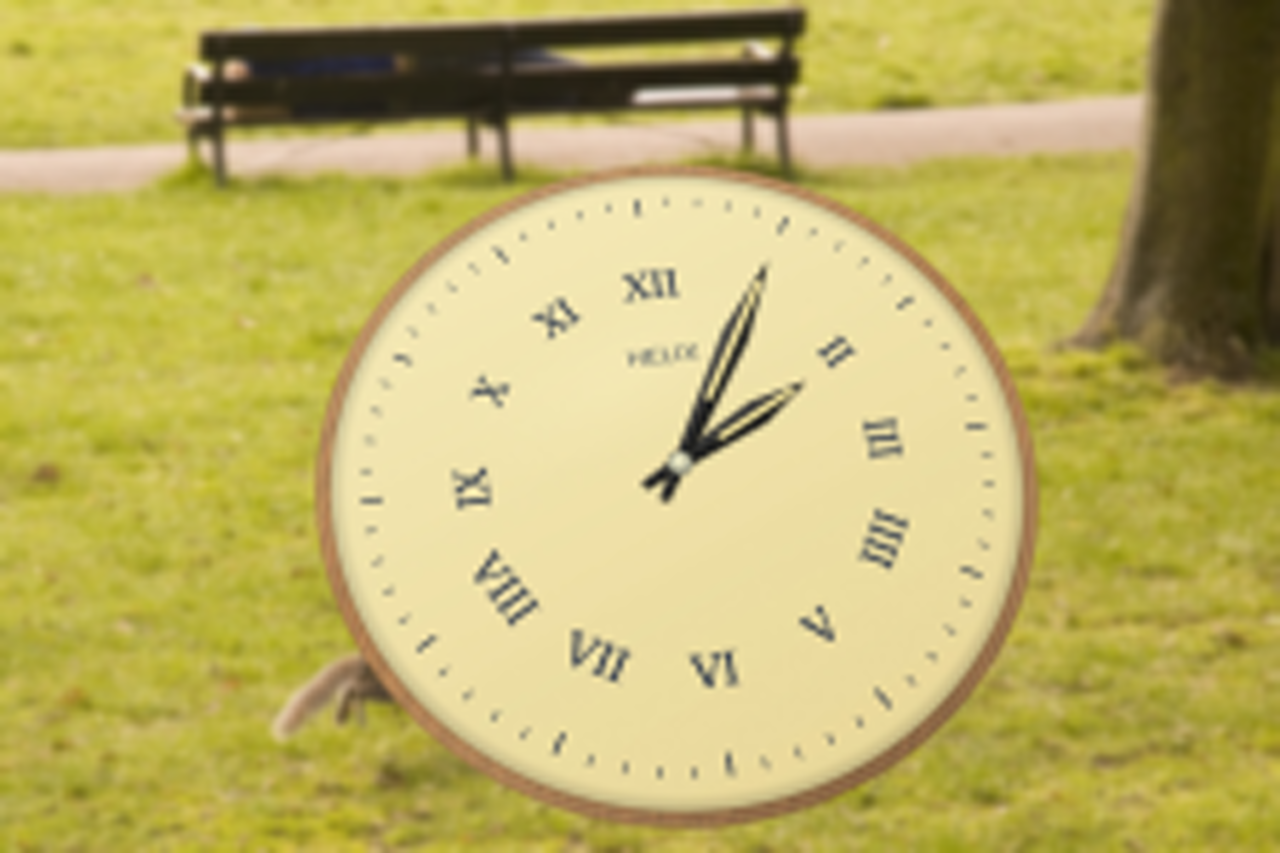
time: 2:05
